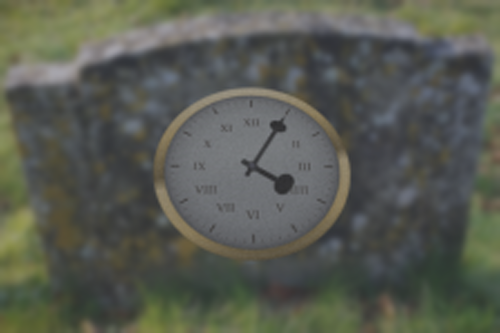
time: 4:05
